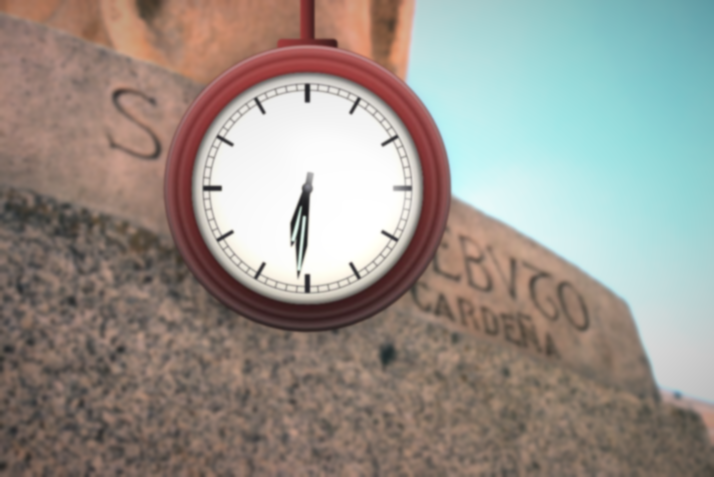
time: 6:31
